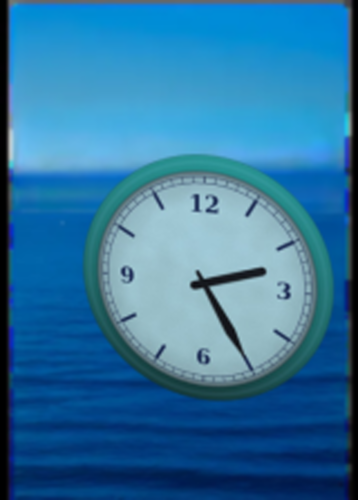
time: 2:25
